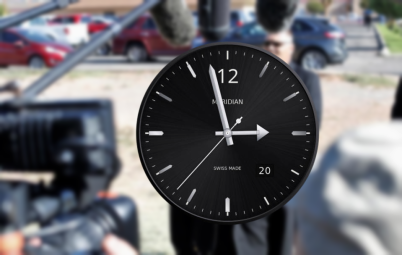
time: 2:57:37
